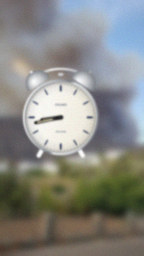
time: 8:43
